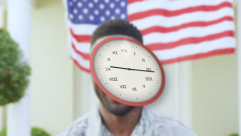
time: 9:16
